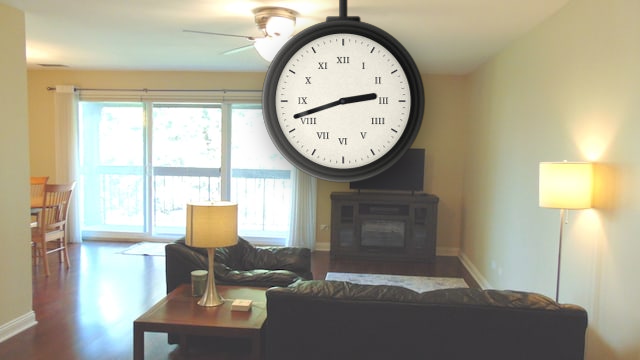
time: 2:42
